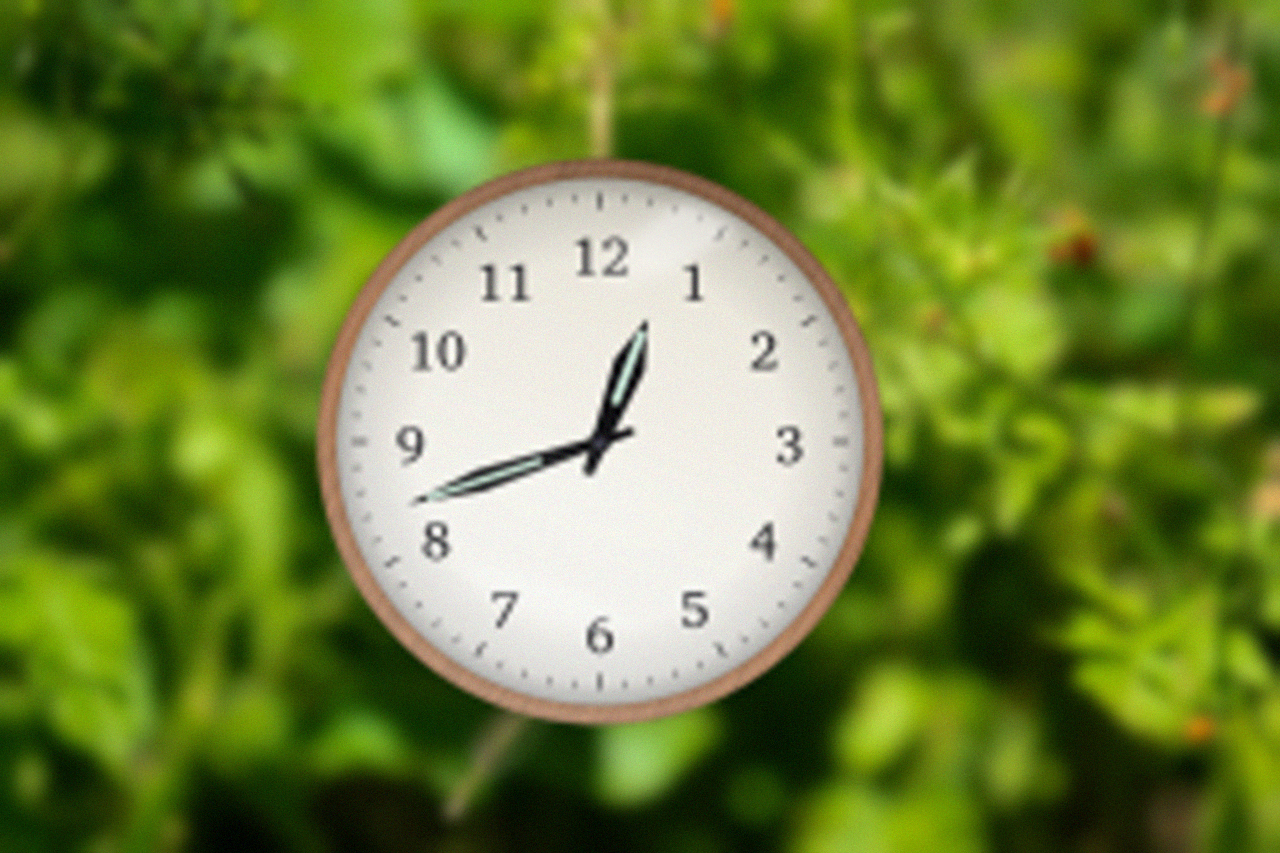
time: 12:42
